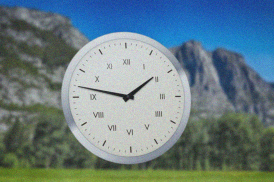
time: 1:47
